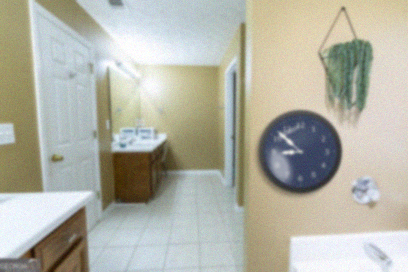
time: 8:52
